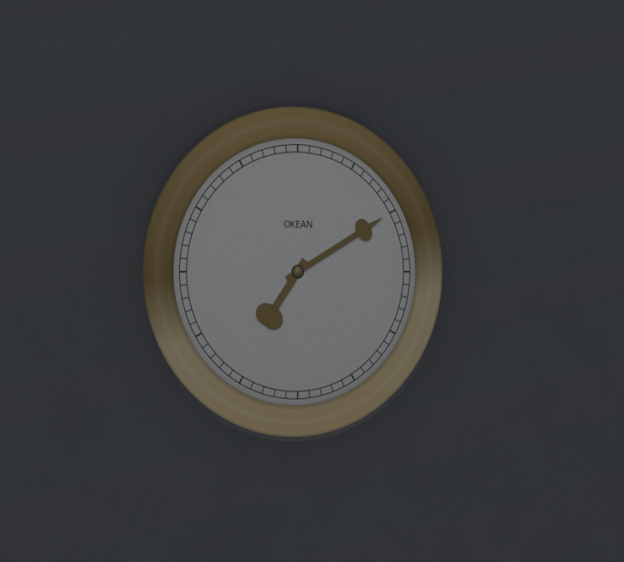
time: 7:10
